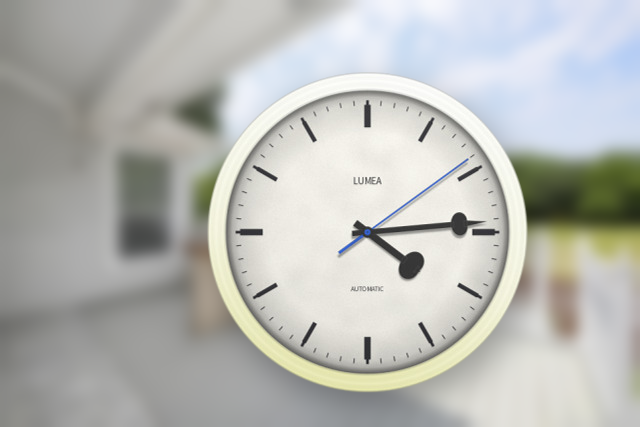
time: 4:14:09
